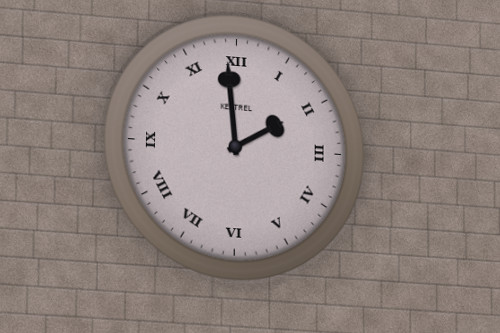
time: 1:59
